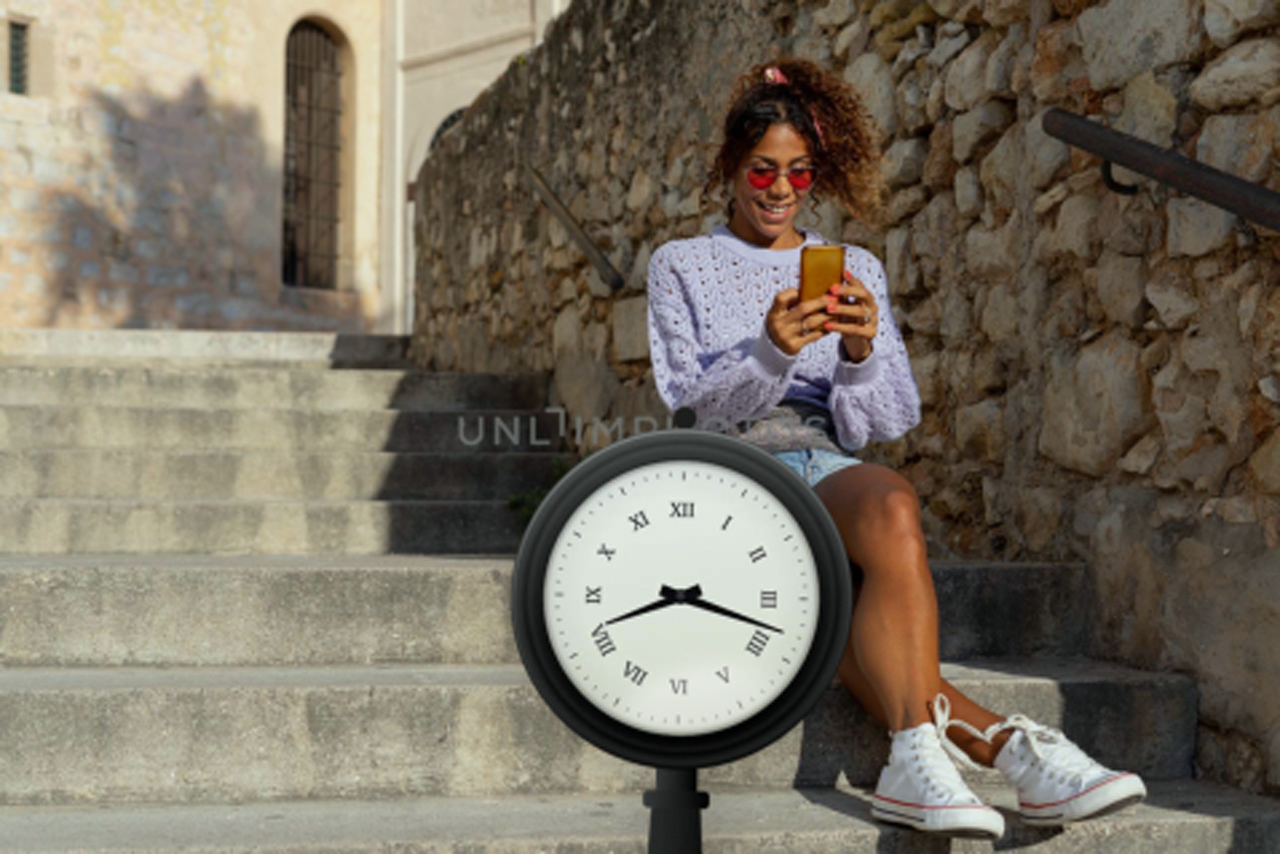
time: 8:18
